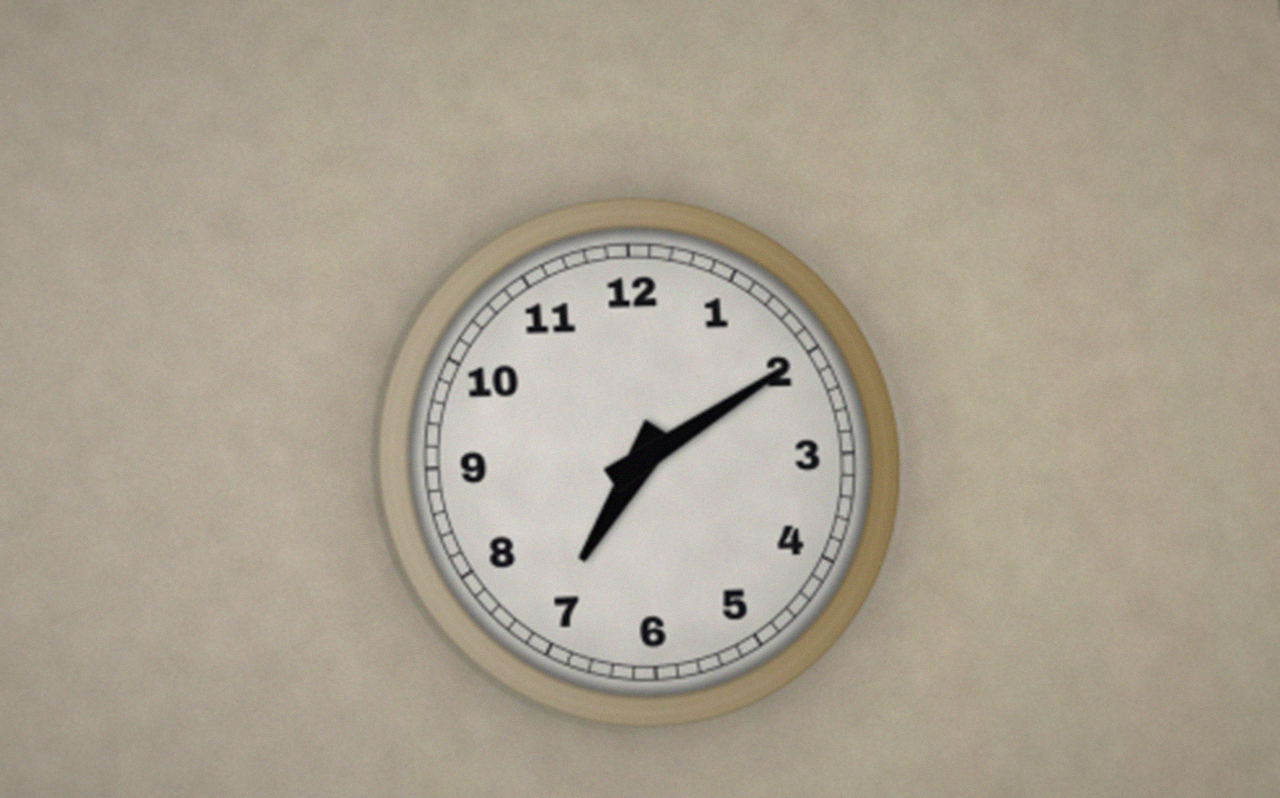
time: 7:10
